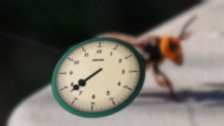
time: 7:38
